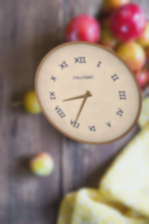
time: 8:35
